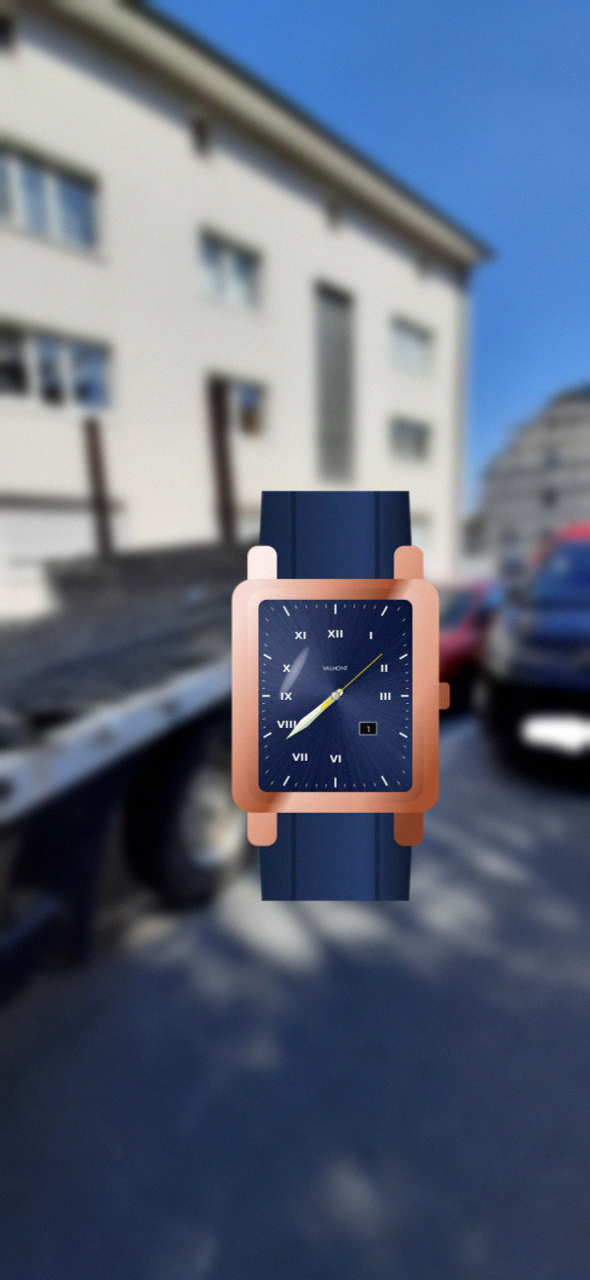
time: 7:38:08
